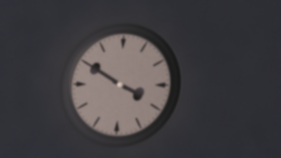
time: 3:50
